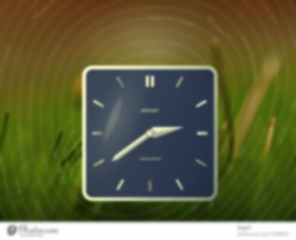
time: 2:39
